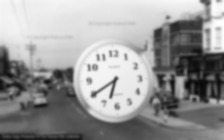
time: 6:40
